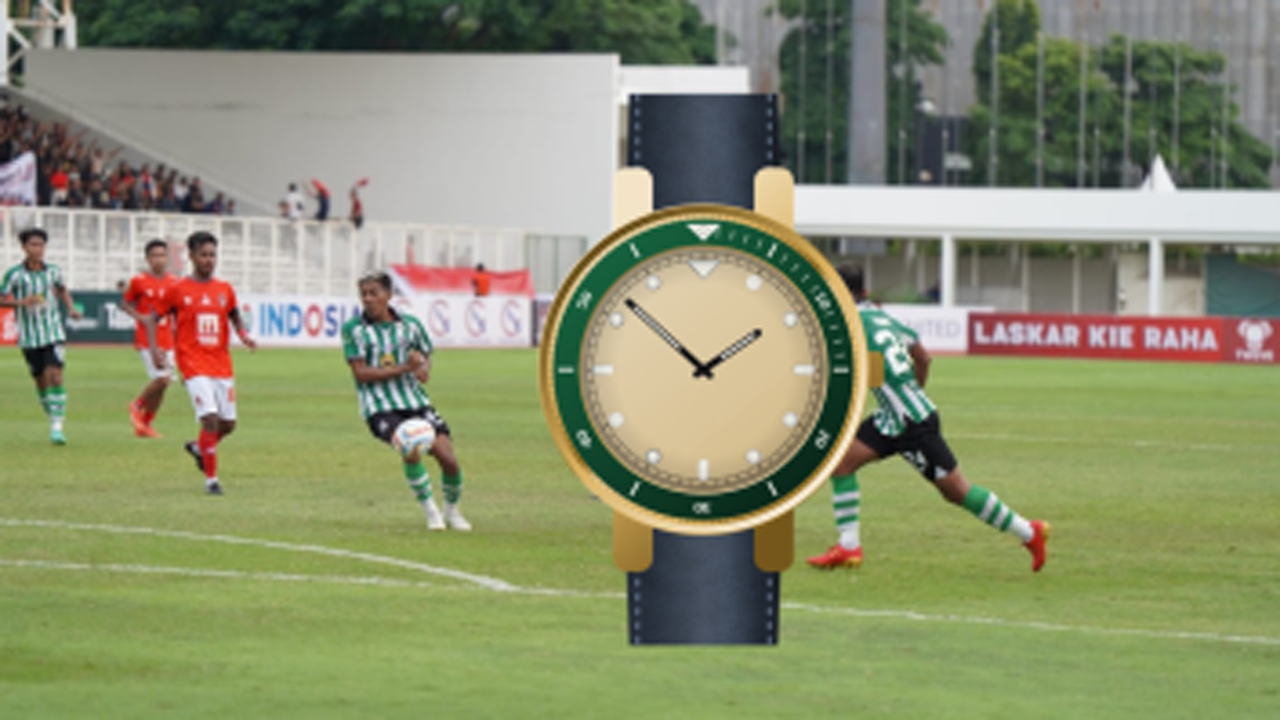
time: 1:52
